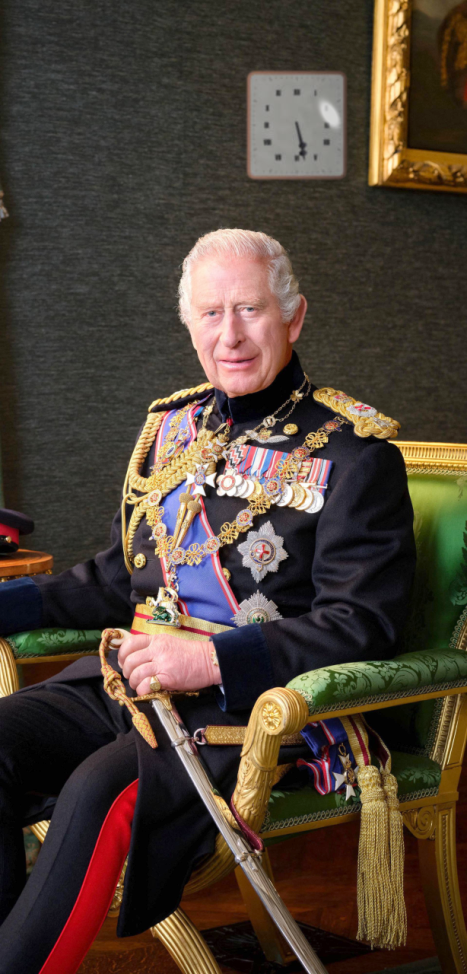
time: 5:28
